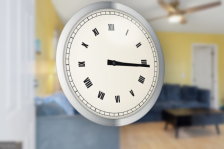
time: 3:16
